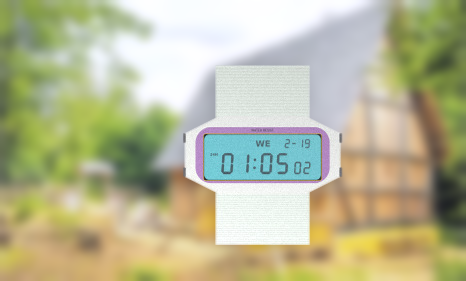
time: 1:05:02
